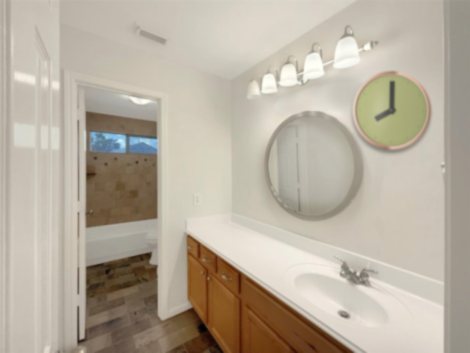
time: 8:00
